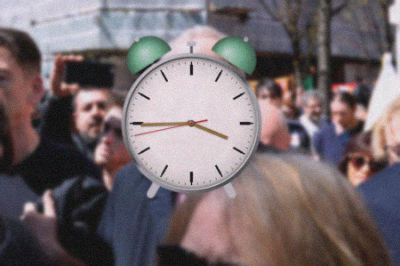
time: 3:44:43
